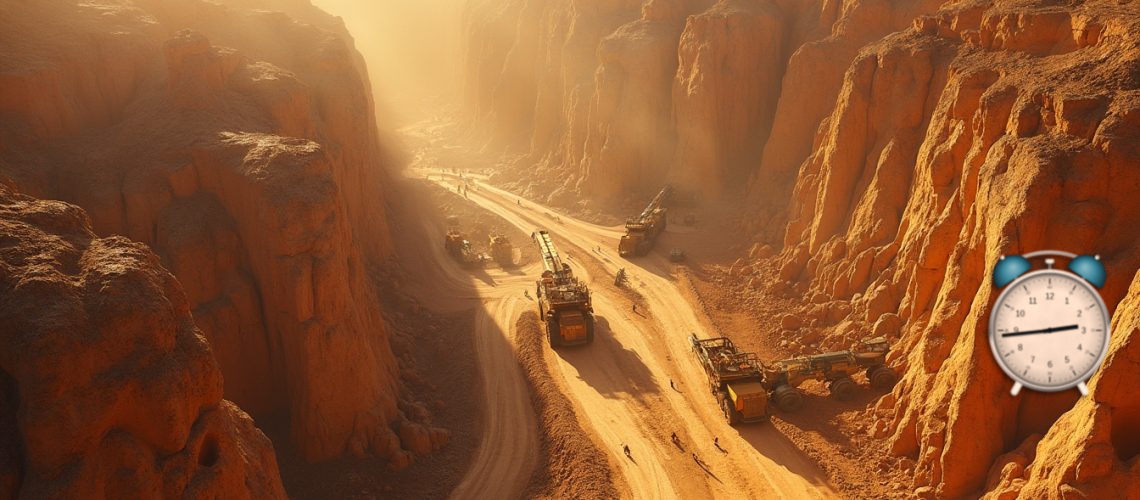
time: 2:44
